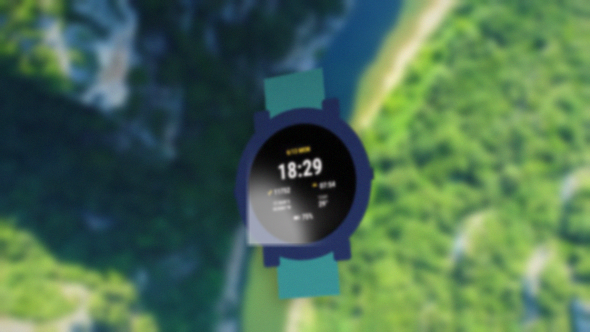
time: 18:29
